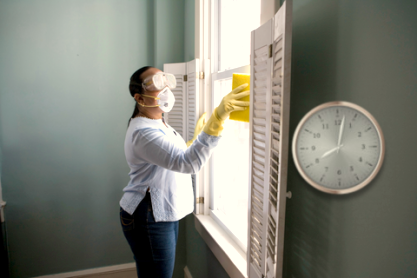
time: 8:02
